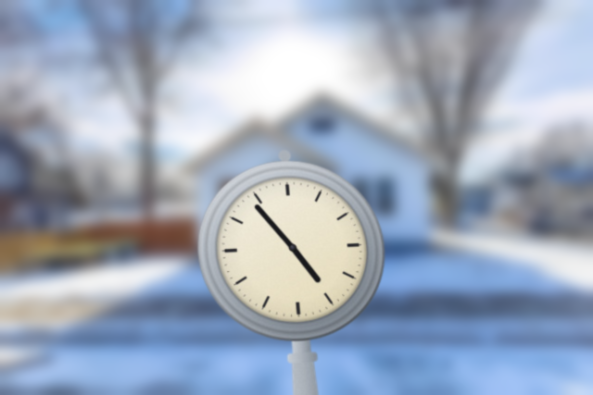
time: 4:54
